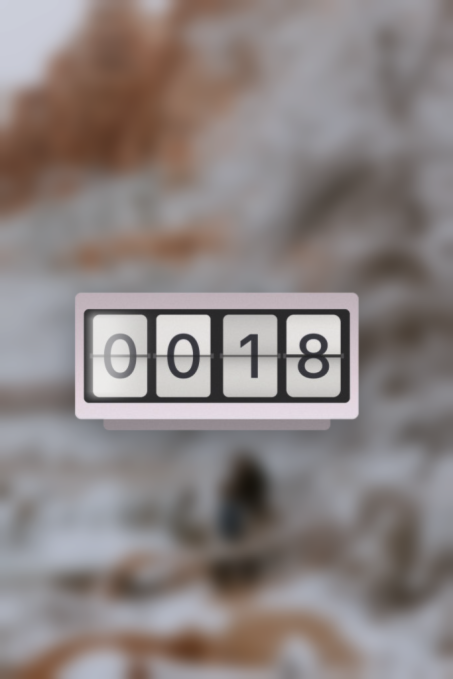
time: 0:18
